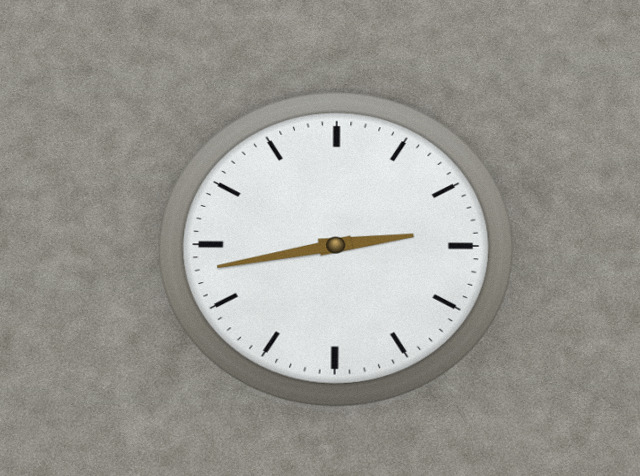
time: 2:43
